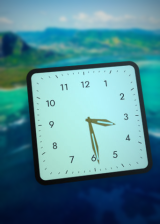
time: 3:29
